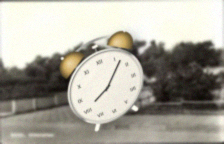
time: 8:07
